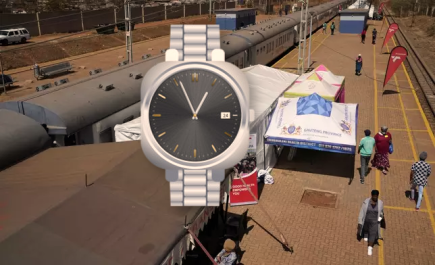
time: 12:56
